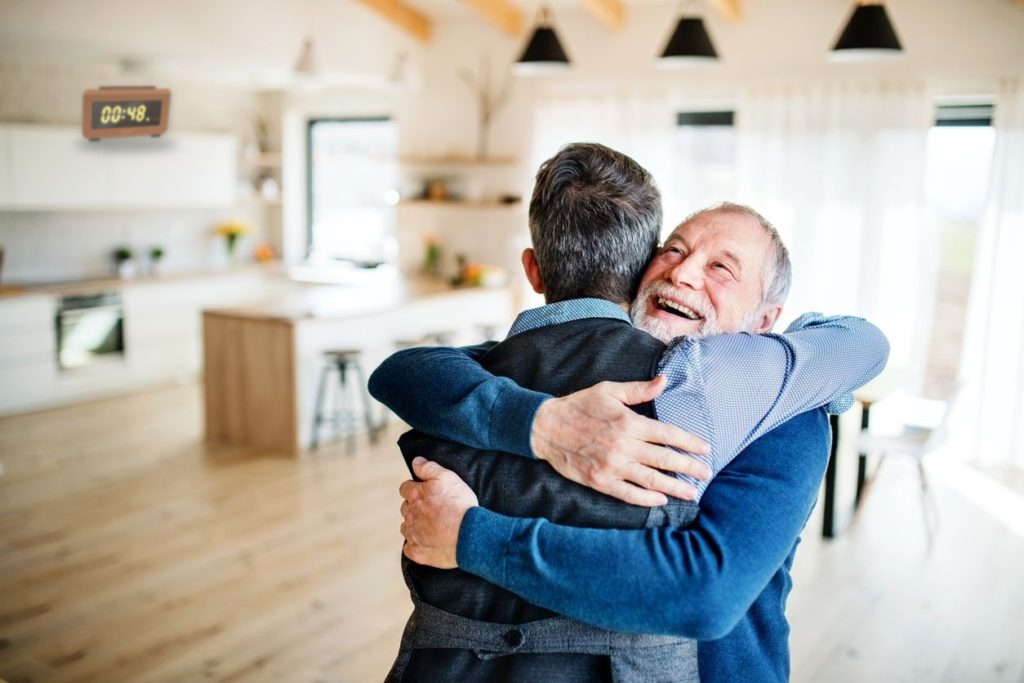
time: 0:48
